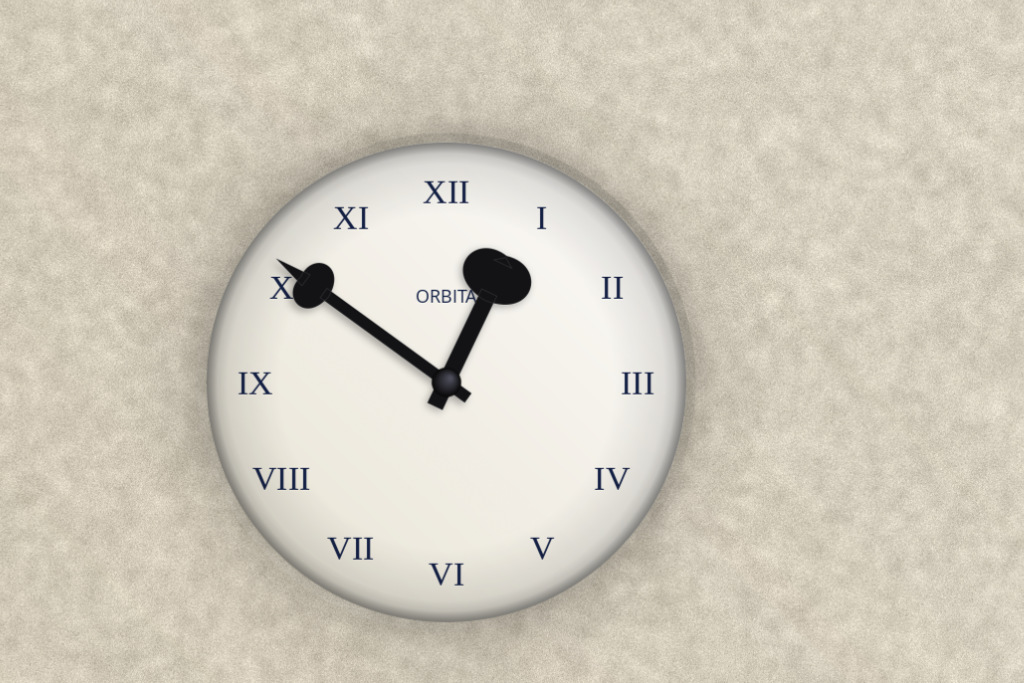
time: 12:51
